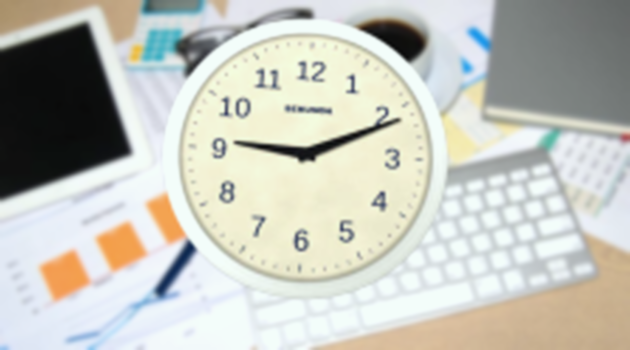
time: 9:11
